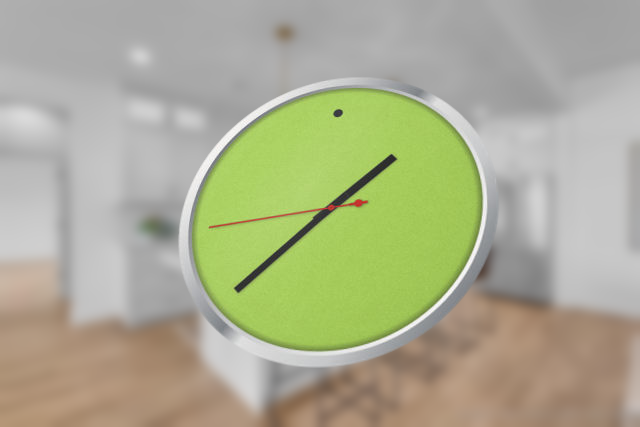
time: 1:37:44
